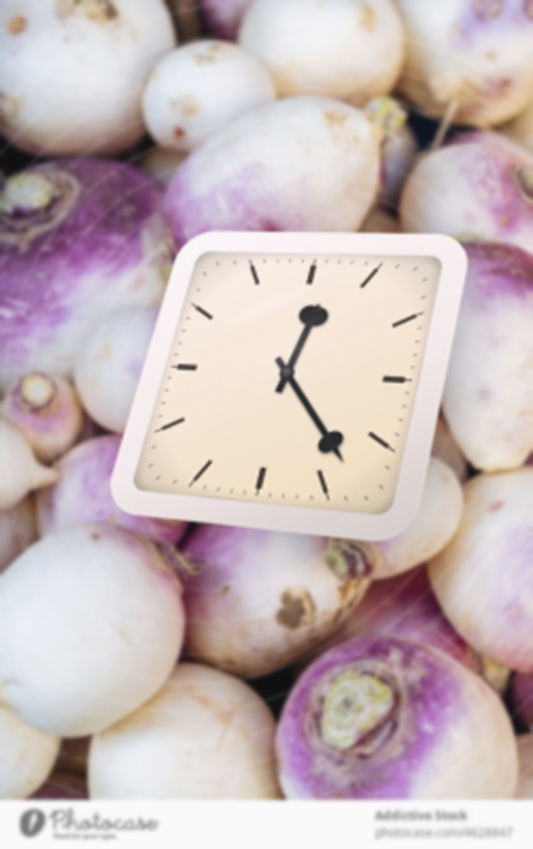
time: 12:23
